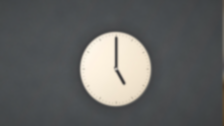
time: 5:00
